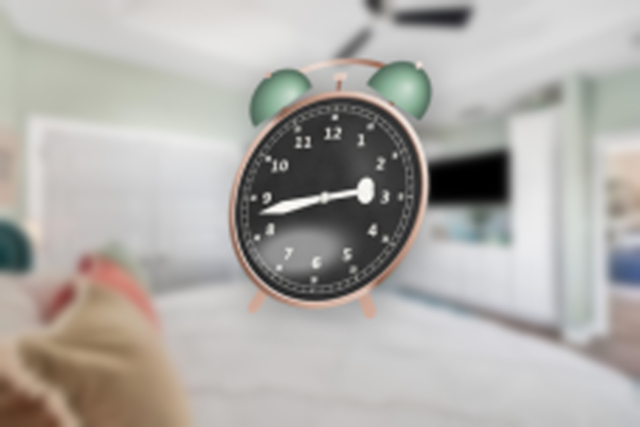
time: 2:43
